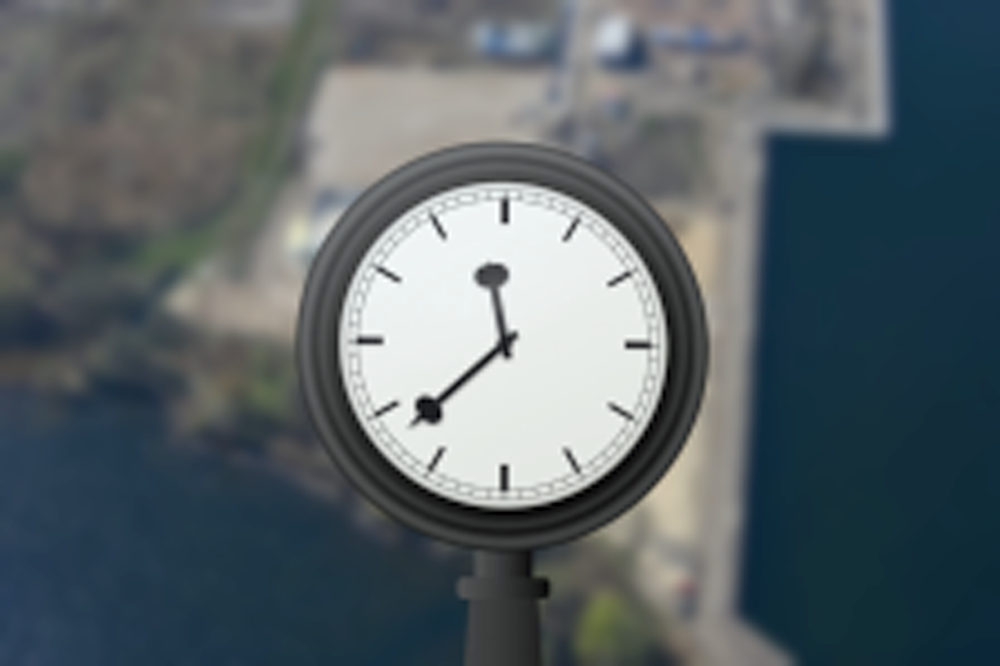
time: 11:38
